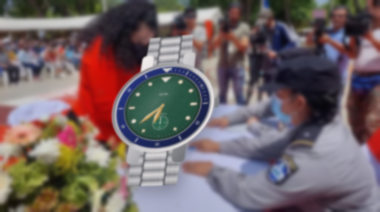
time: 6:38
